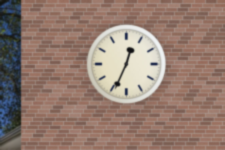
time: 12:34
